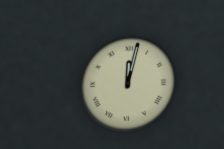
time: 12:02
